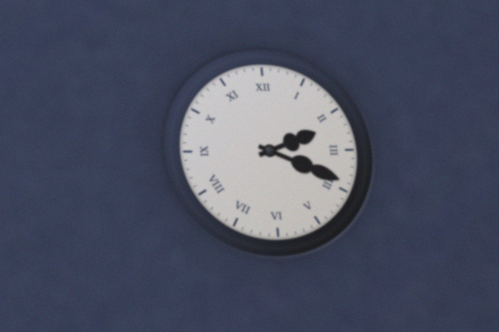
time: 2:19
